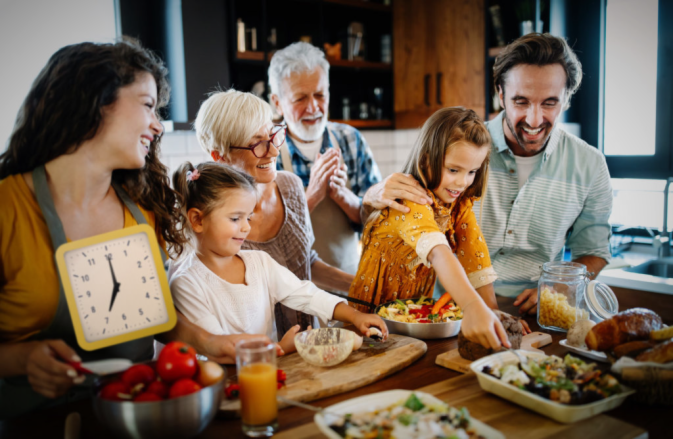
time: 7:00
